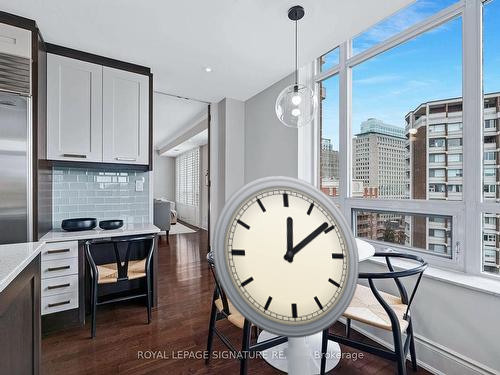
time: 12:09
